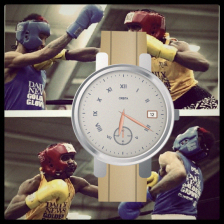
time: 6:20
